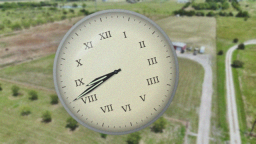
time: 8:42
